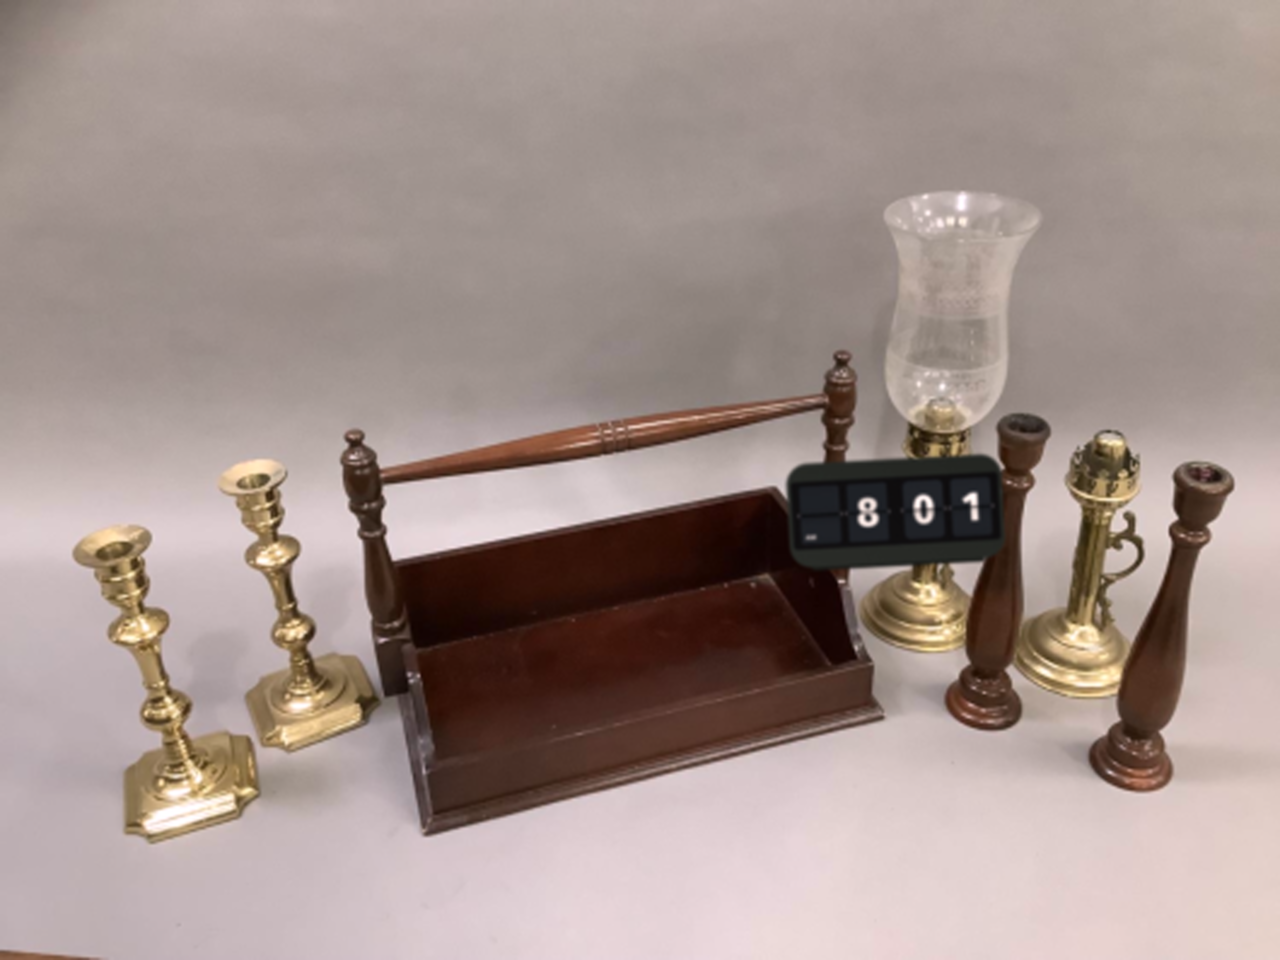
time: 8:01
